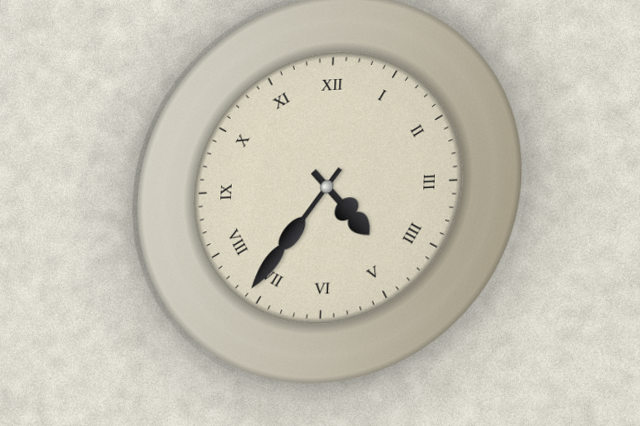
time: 4:36
